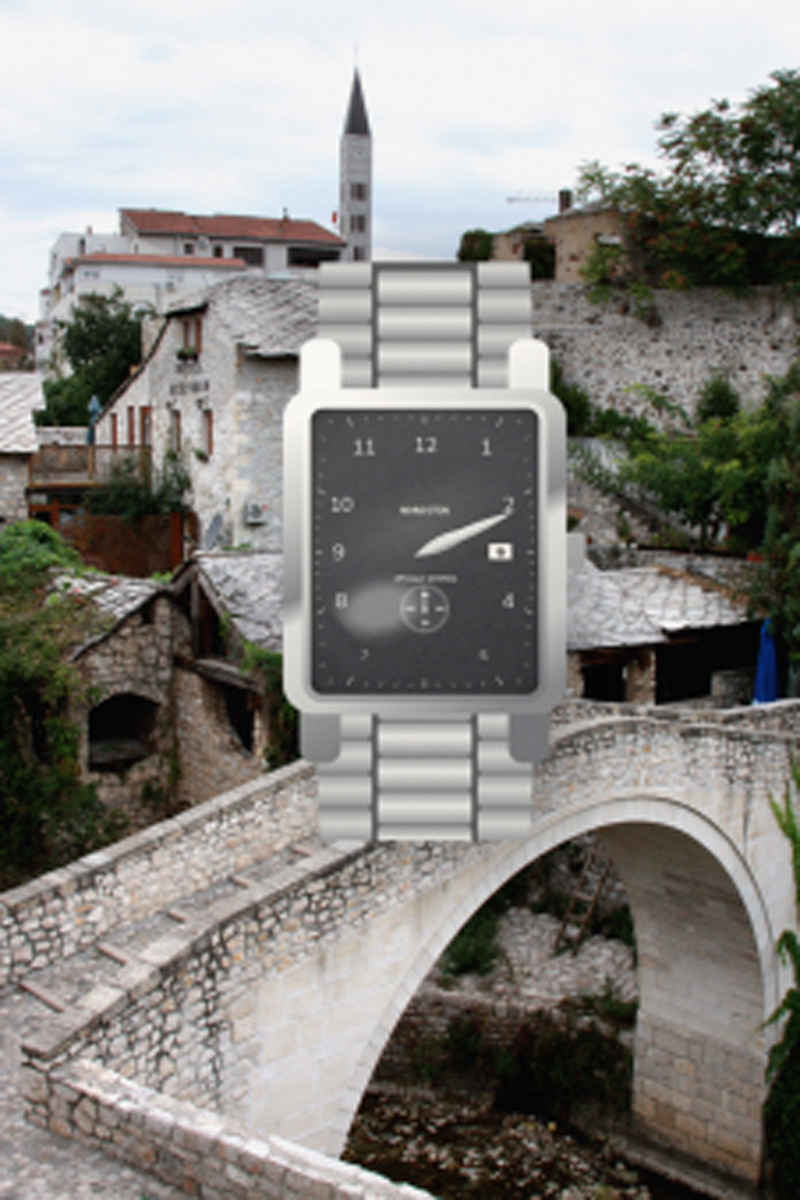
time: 2:11
